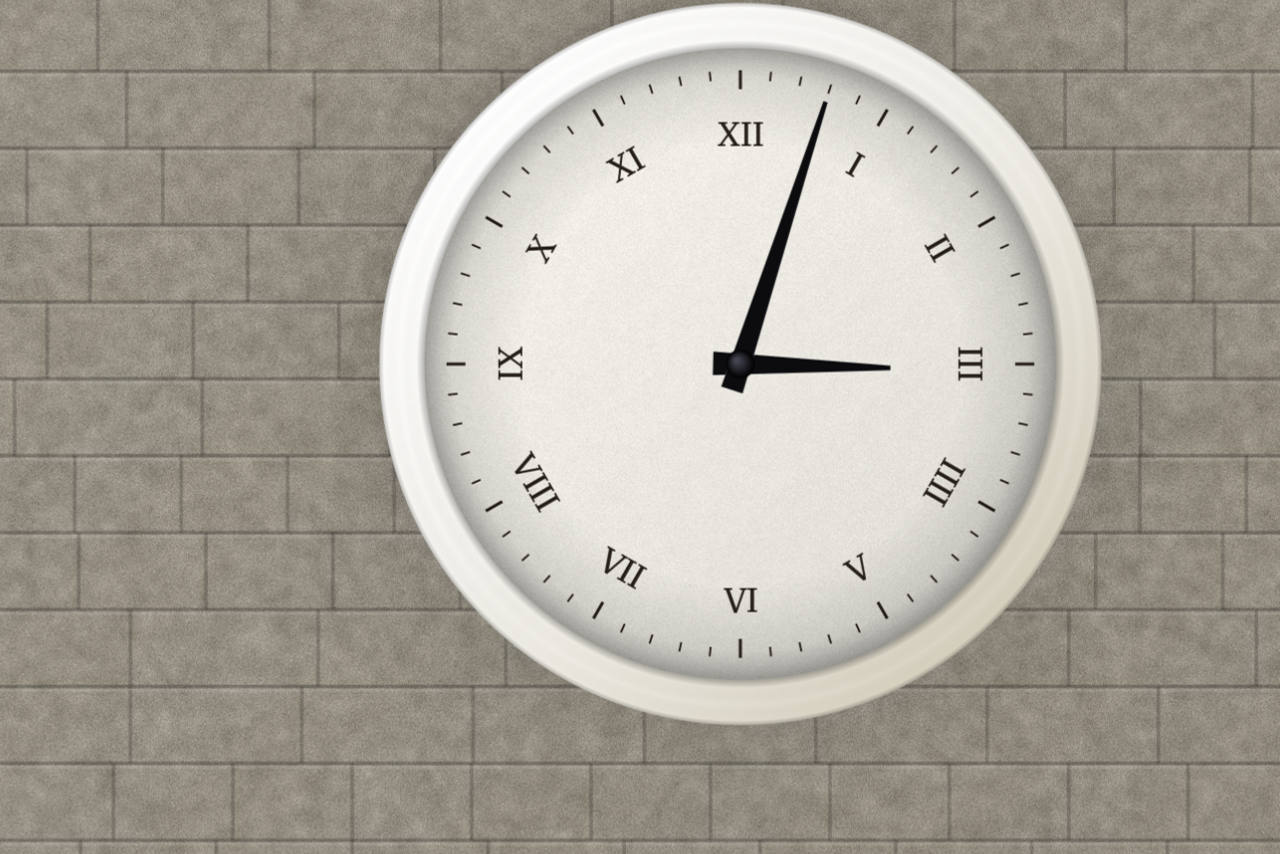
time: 3:03
